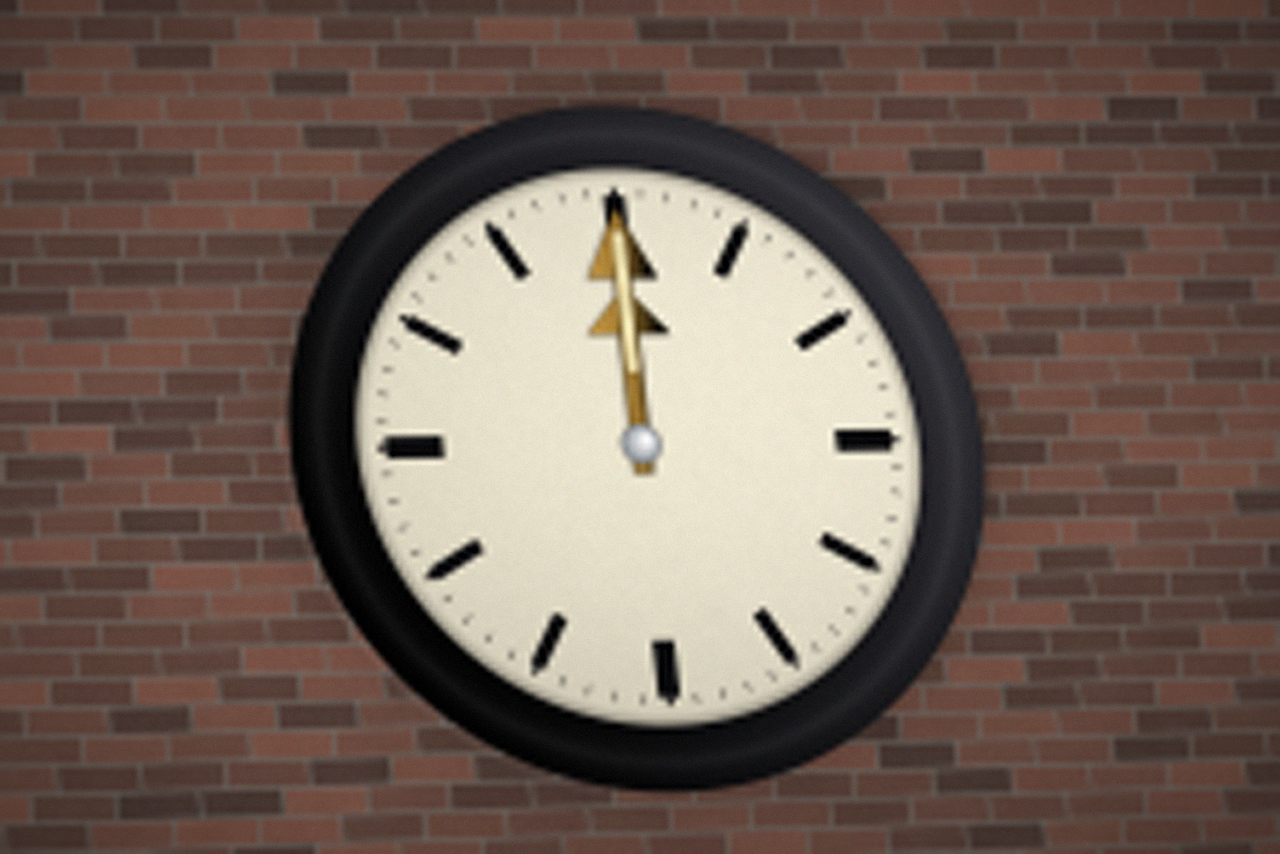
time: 12:00
